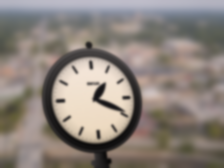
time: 1:19
